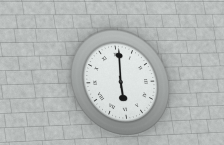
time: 6:01
